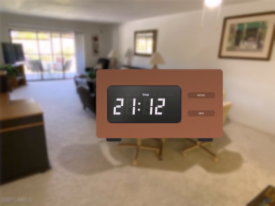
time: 21:12
